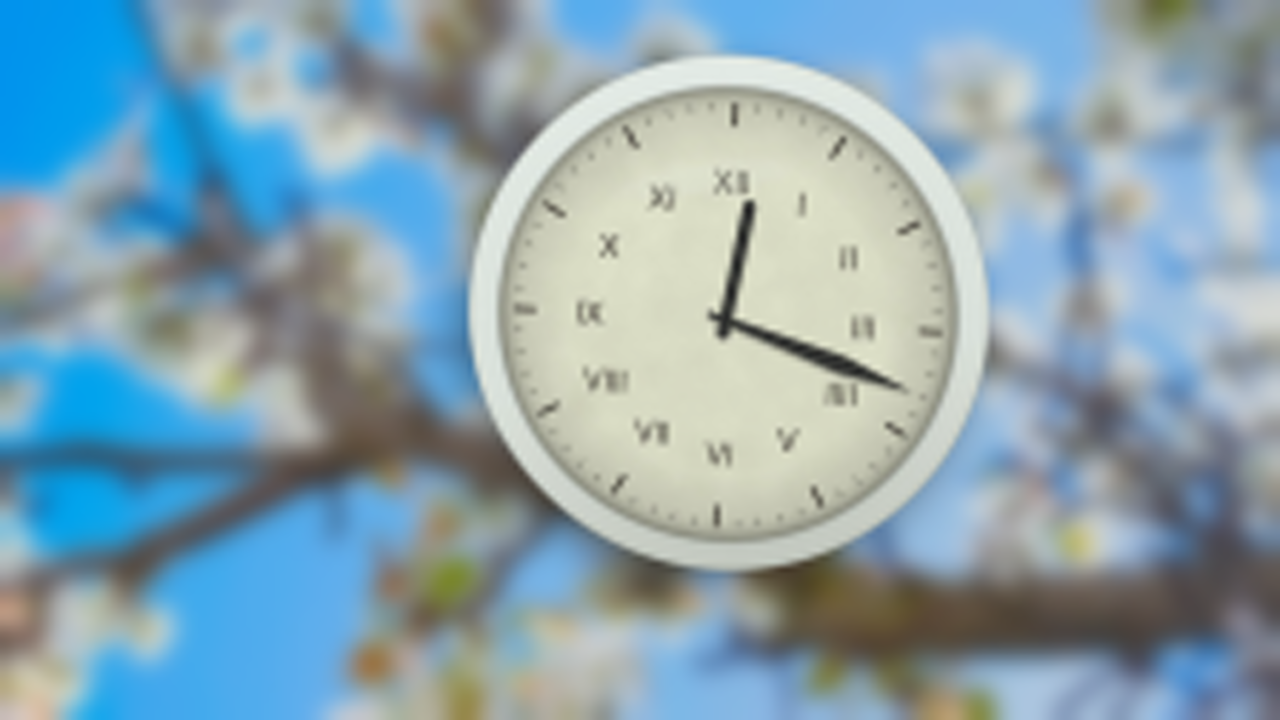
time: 12:18
